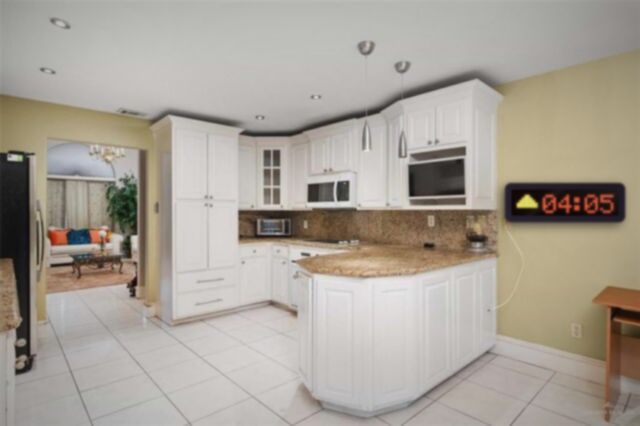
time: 4:05
